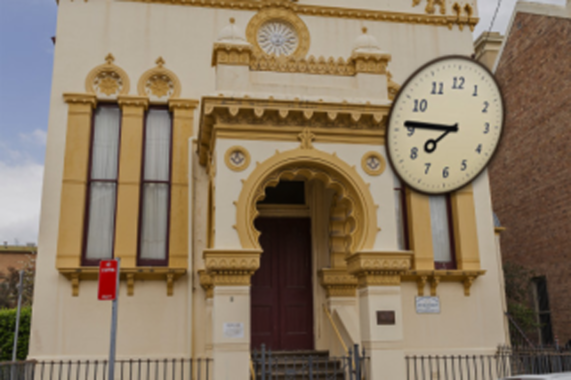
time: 7:46
